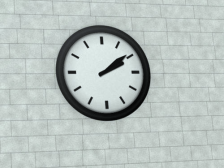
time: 2:09
